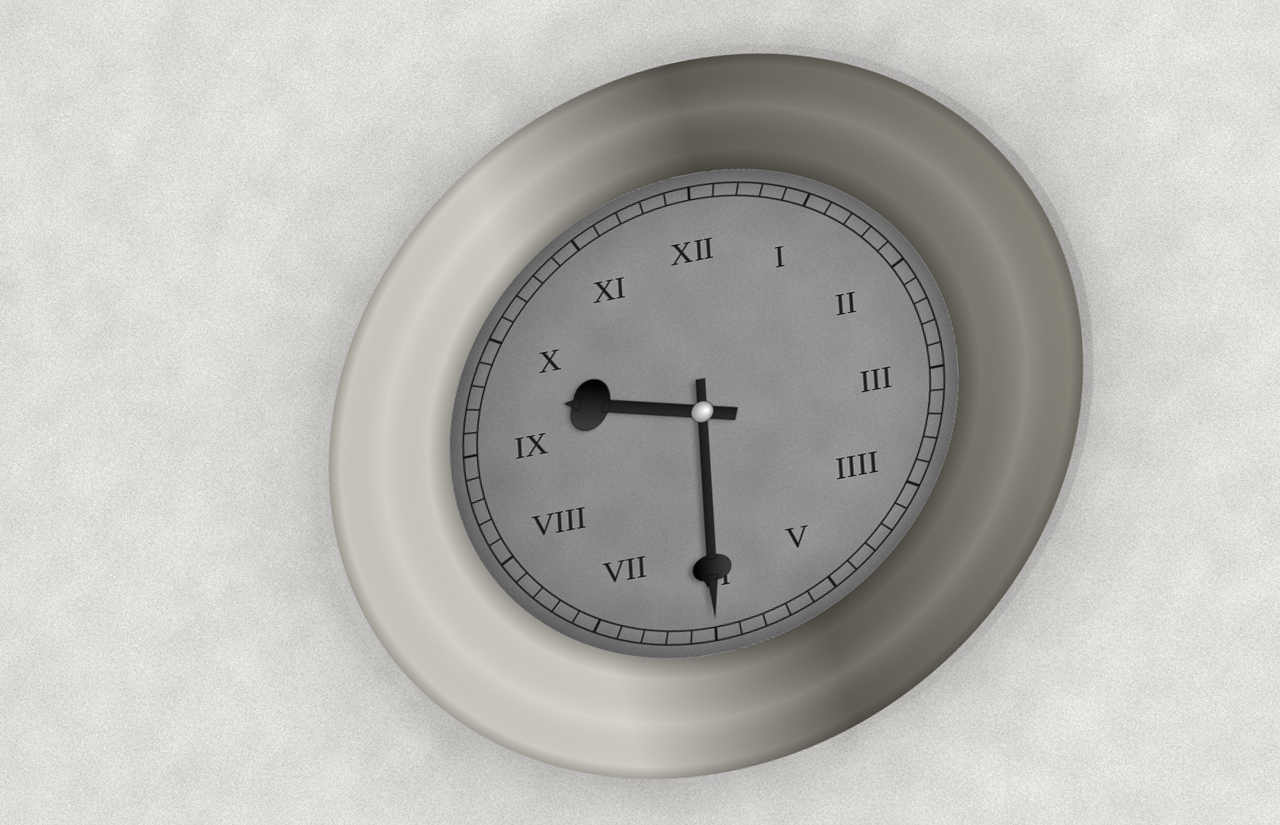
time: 9:30
